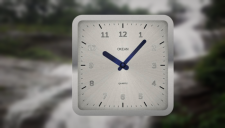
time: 10:07
